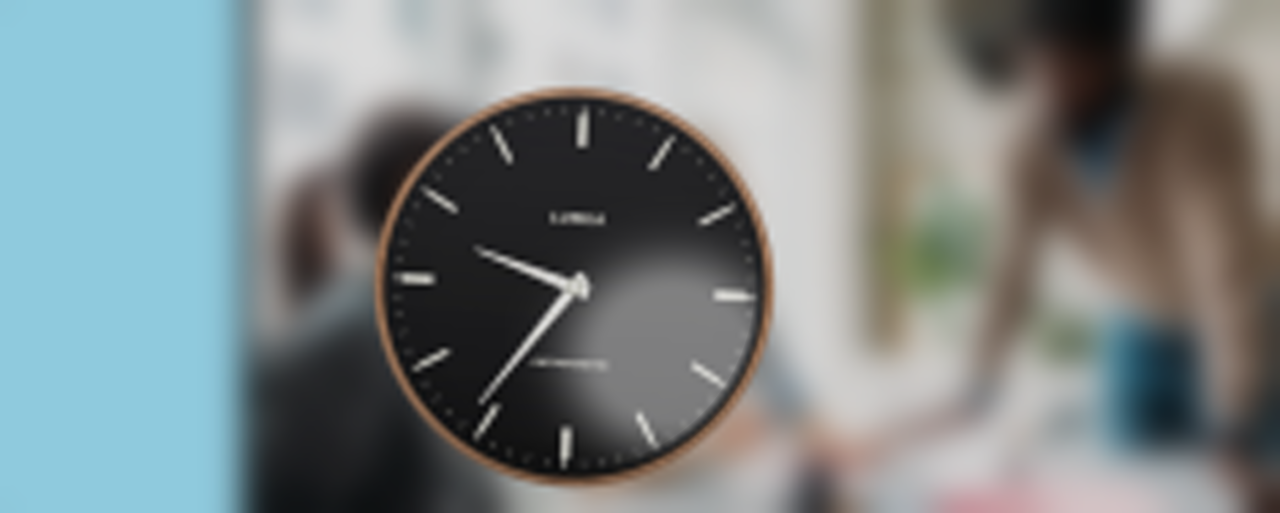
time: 9:36
